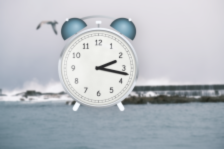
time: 2:17
